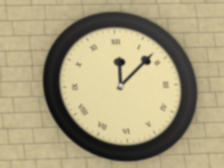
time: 12:08
